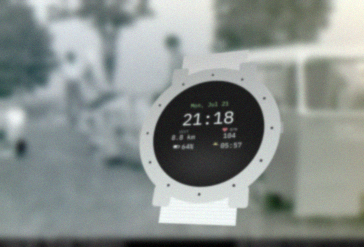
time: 21:18
